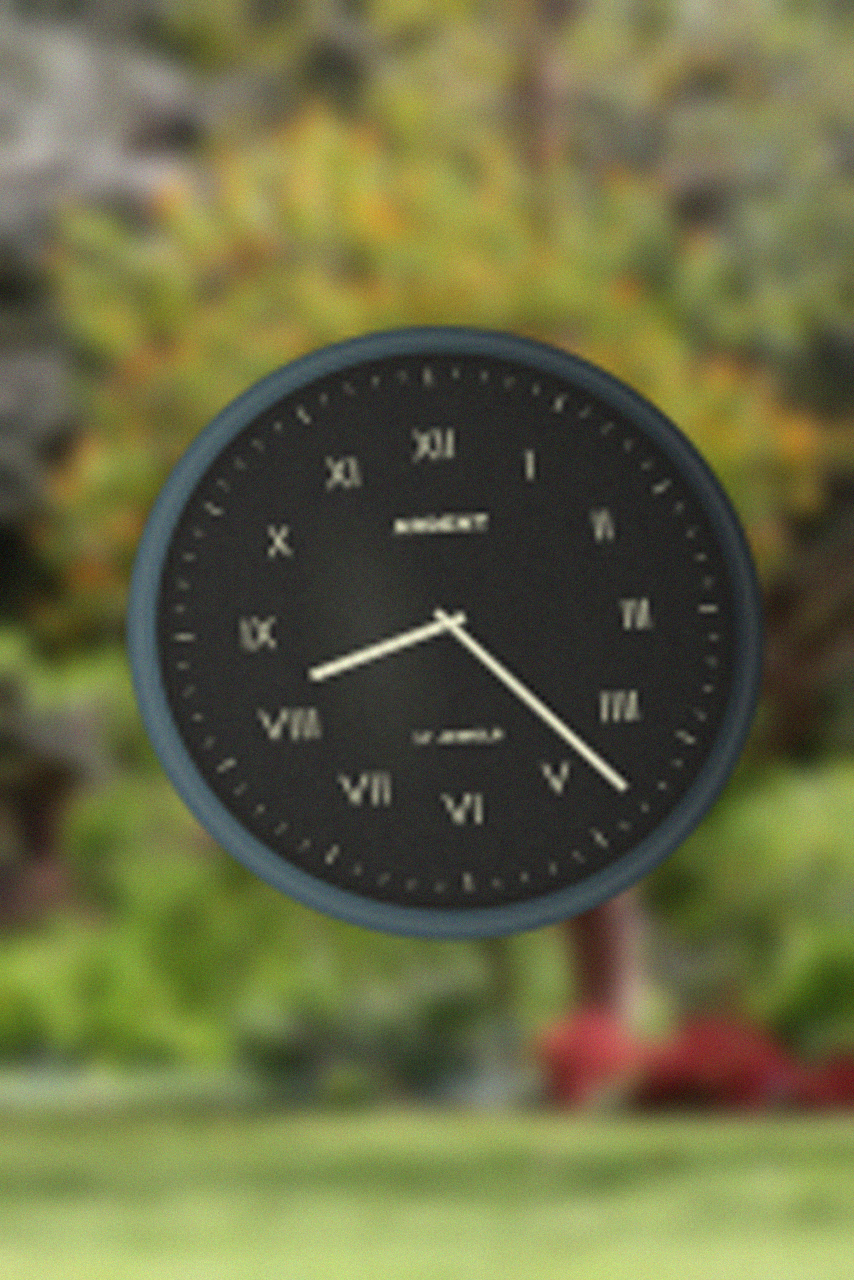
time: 8:23
